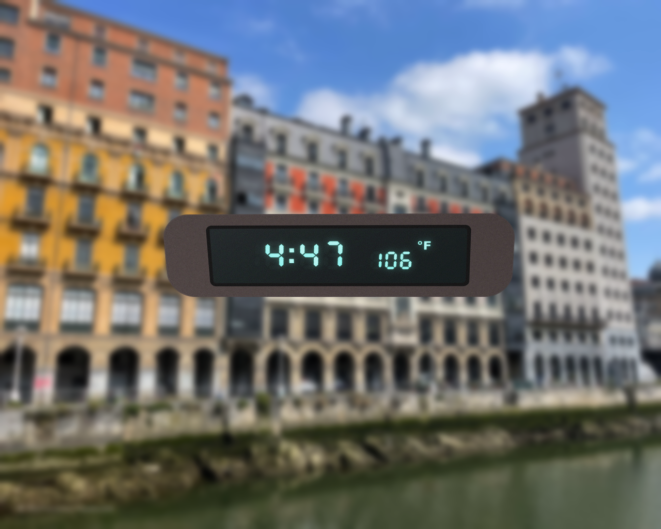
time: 4:47
